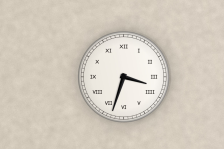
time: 3:33
